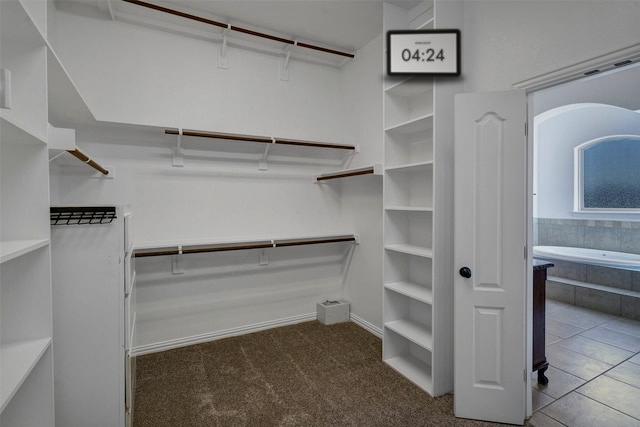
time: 4:24
